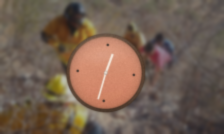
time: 12:32
